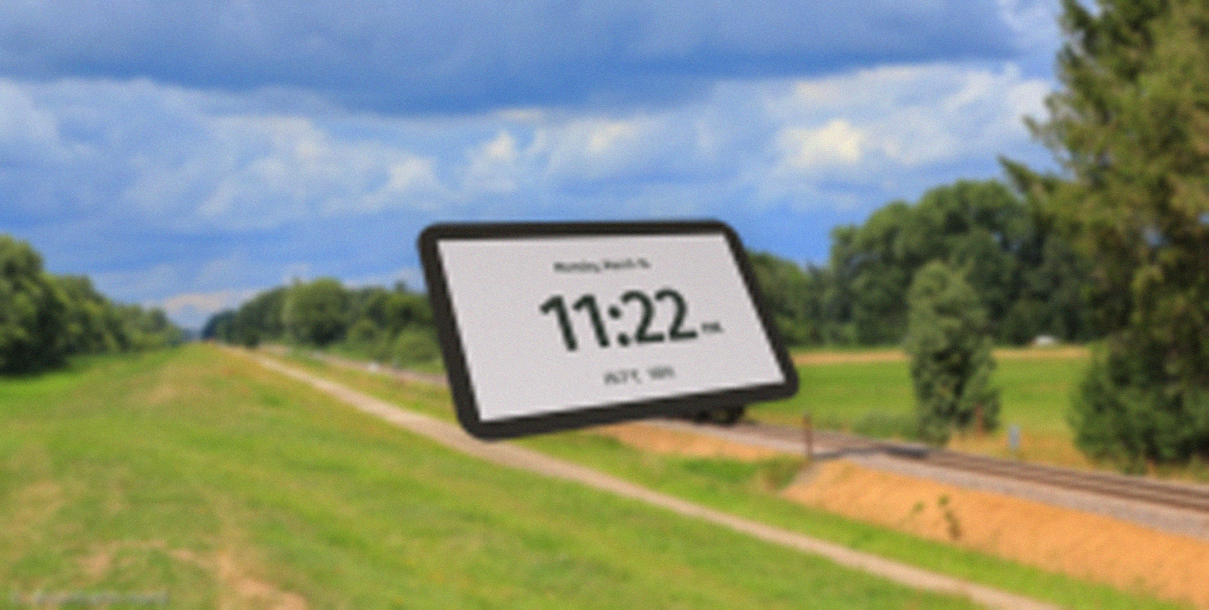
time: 11:22
